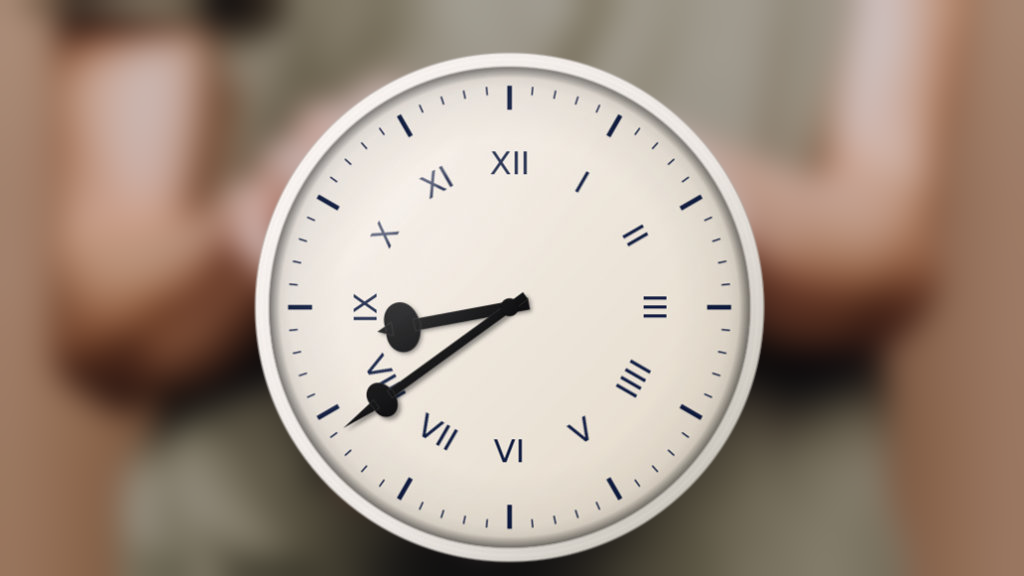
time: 8:39
